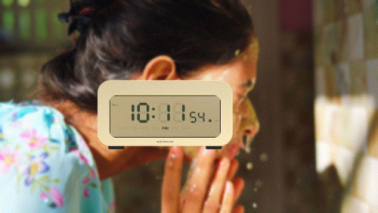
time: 10:11:54
